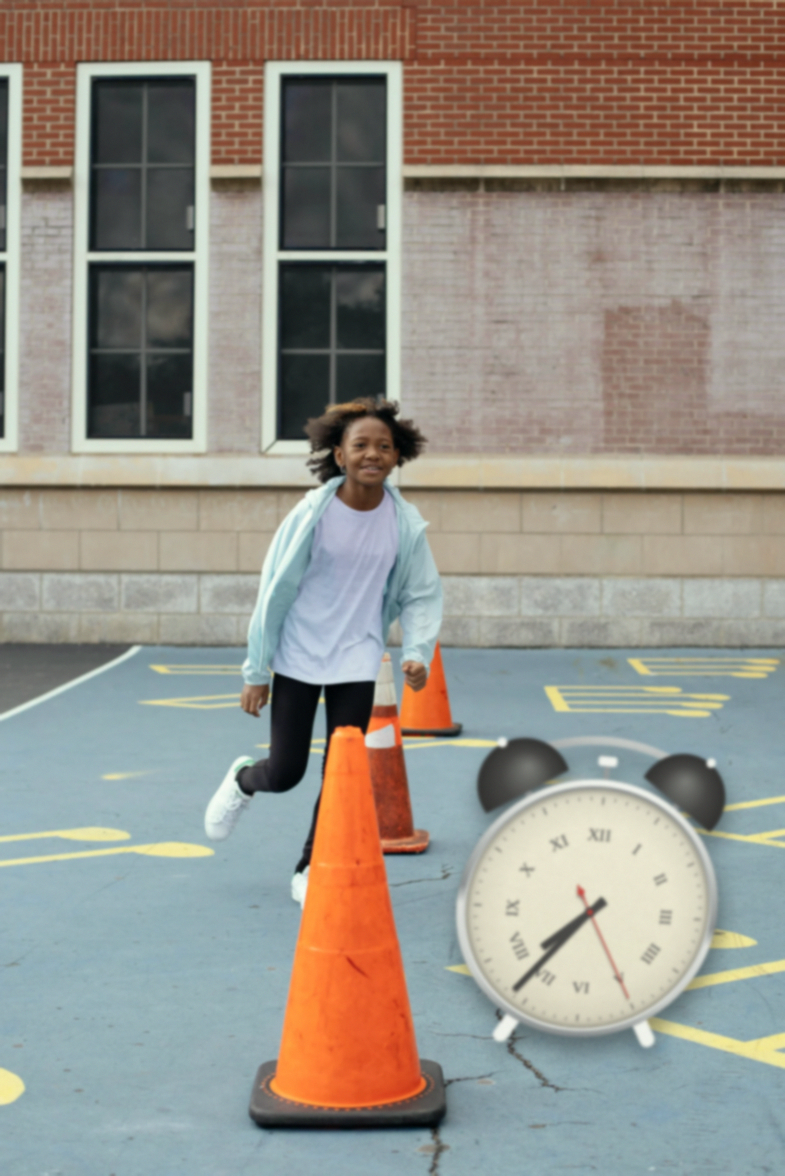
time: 7:36:25
